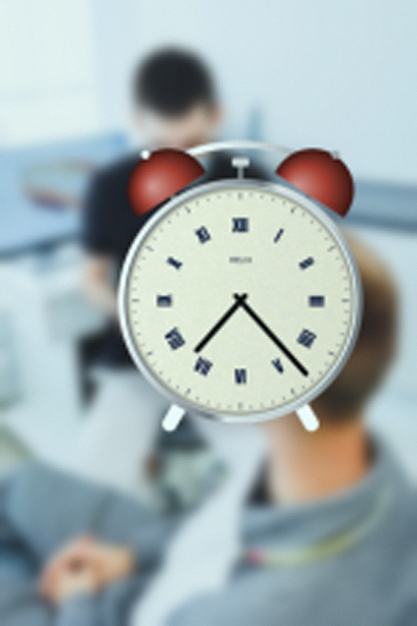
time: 7:23
